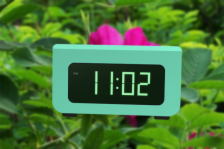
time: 11:02
